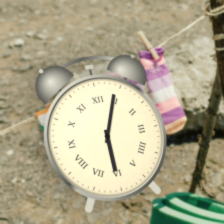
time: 6:04
